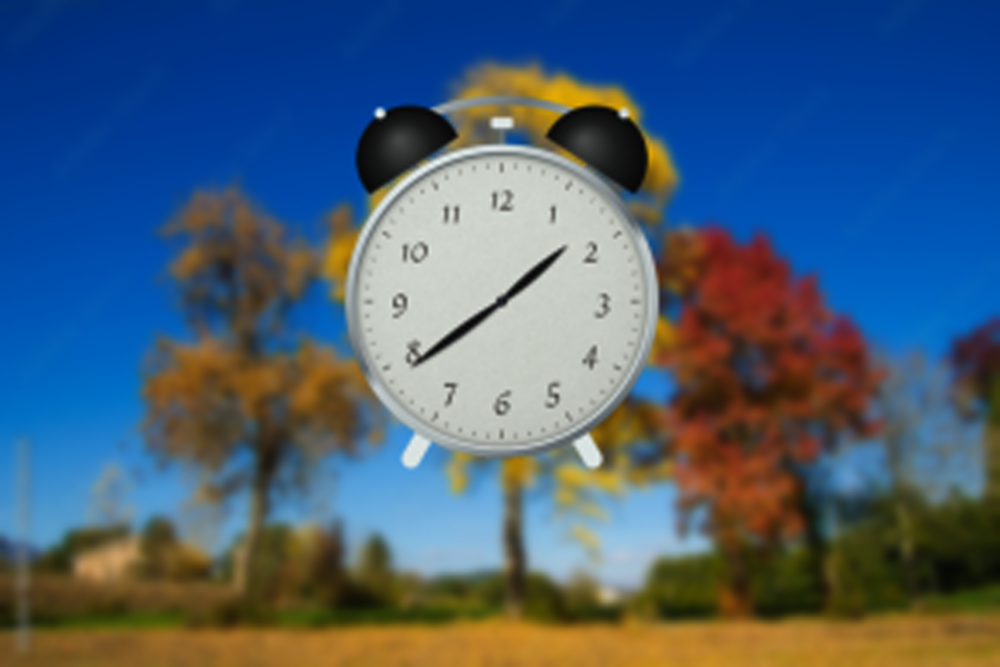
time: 1:39
